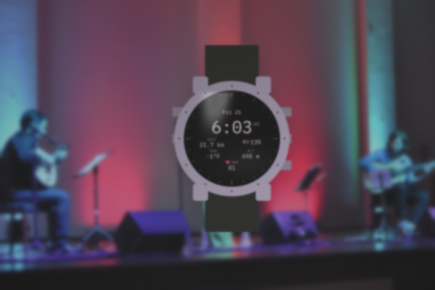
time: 6:03
